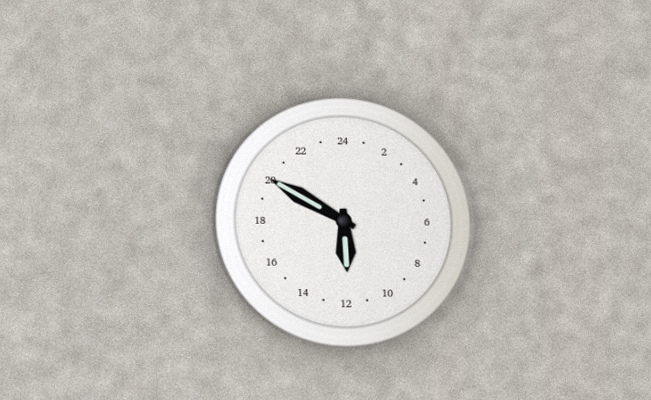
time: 11:50
